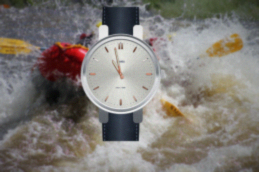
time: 10:58
